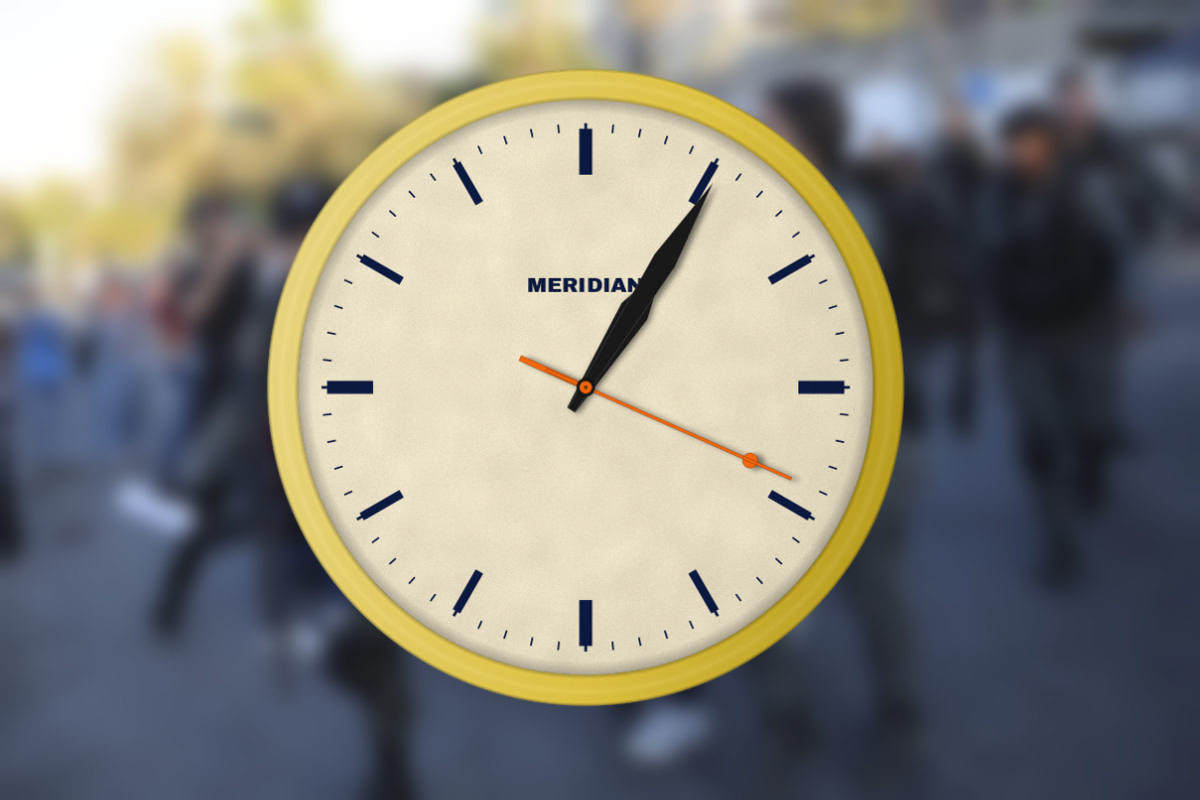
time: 1:05:19
